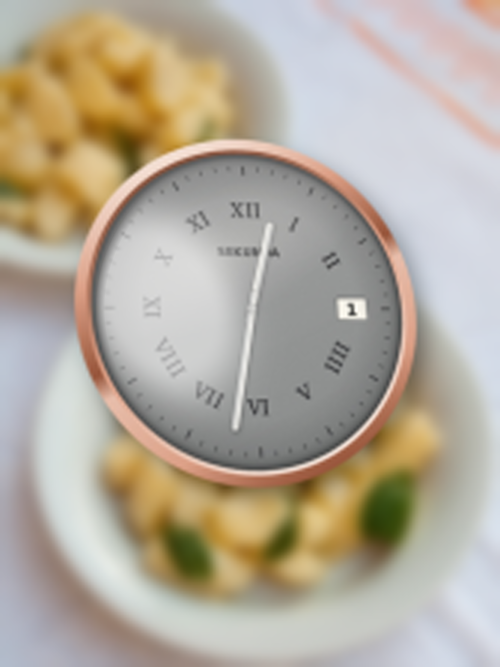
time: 12:32
